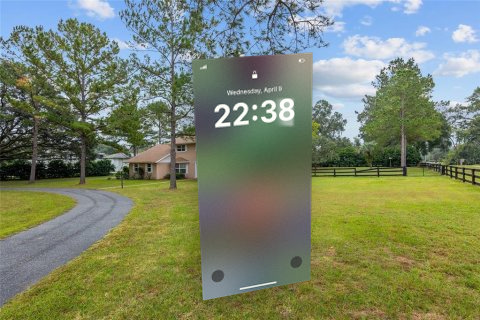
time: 22:38
